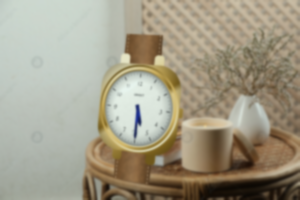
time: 5:30
